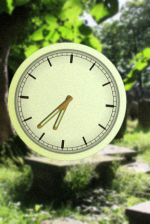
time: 6:37
